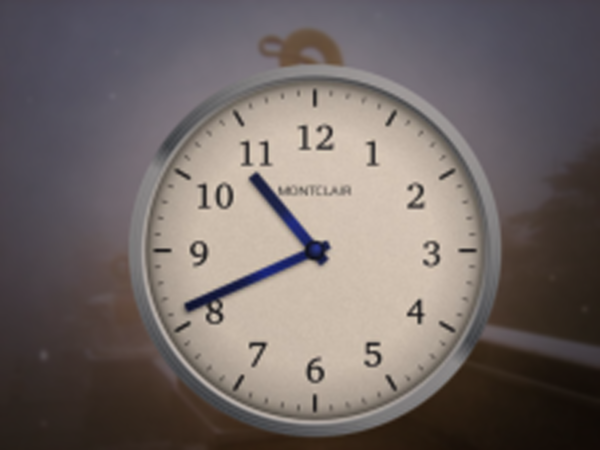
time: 10:41
